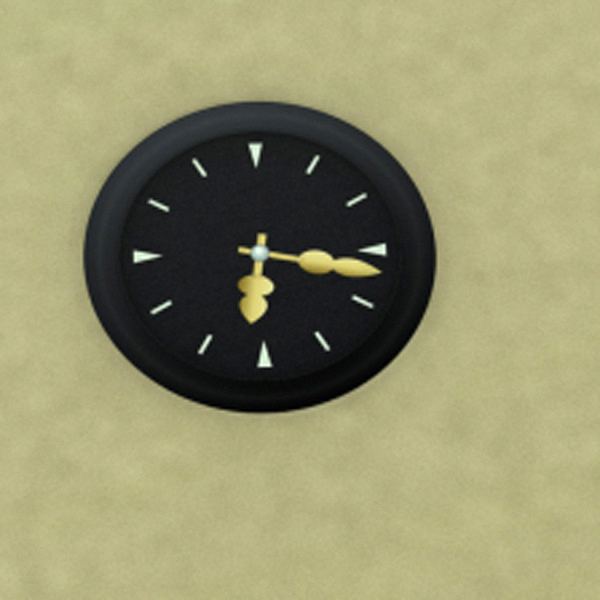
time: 6:17
